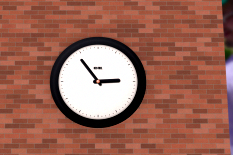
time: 2:54
